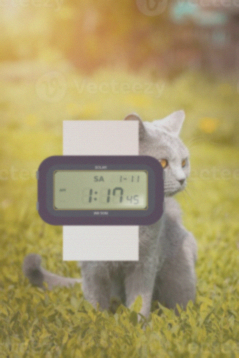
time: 1:17
